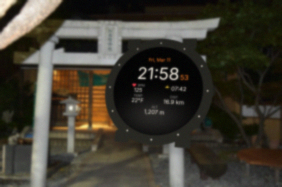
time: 21:58
